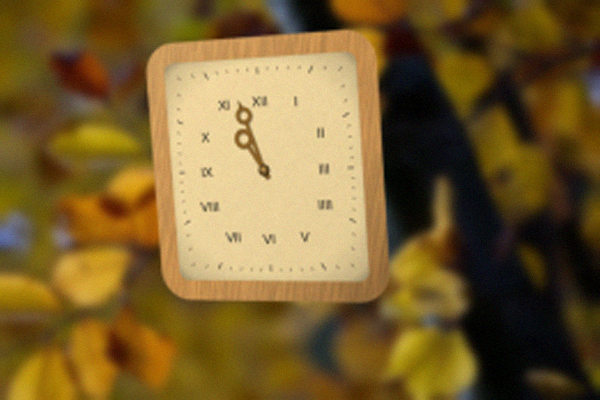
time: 10:57
